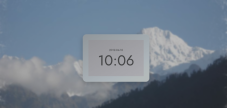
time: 10:06
